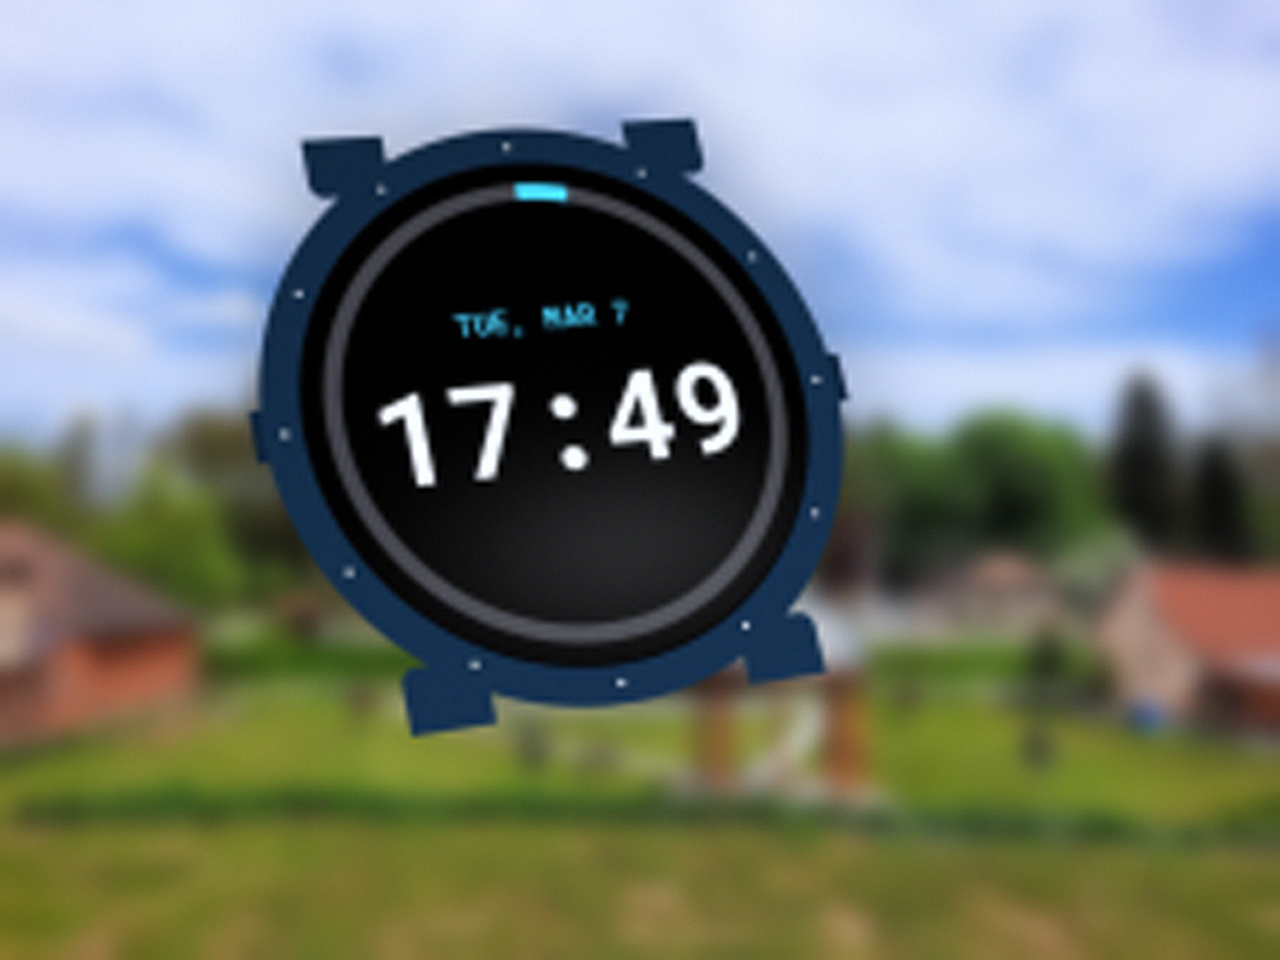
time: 17:49
